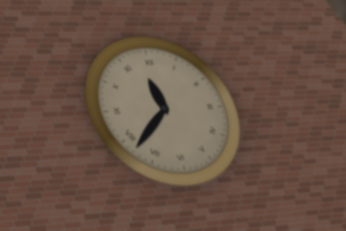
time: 11:38
